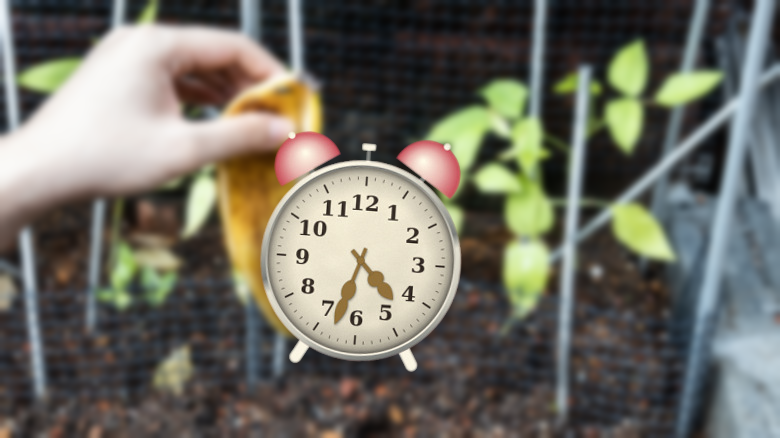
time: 4:33
